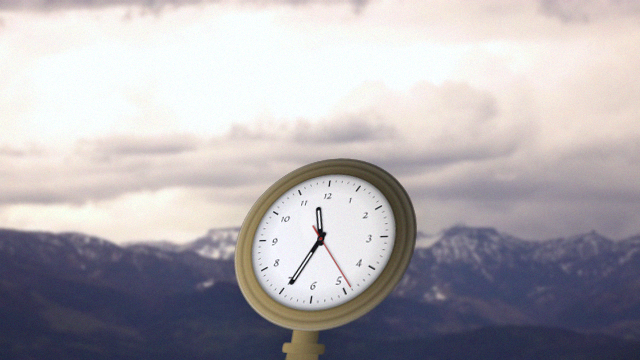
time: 11:34:24
